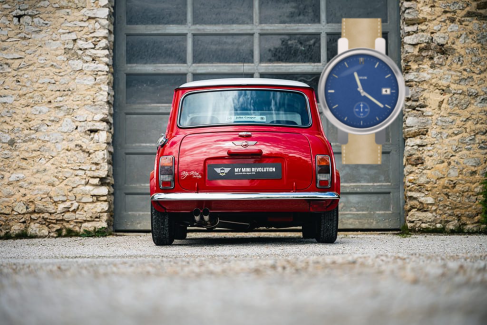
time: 11:21
